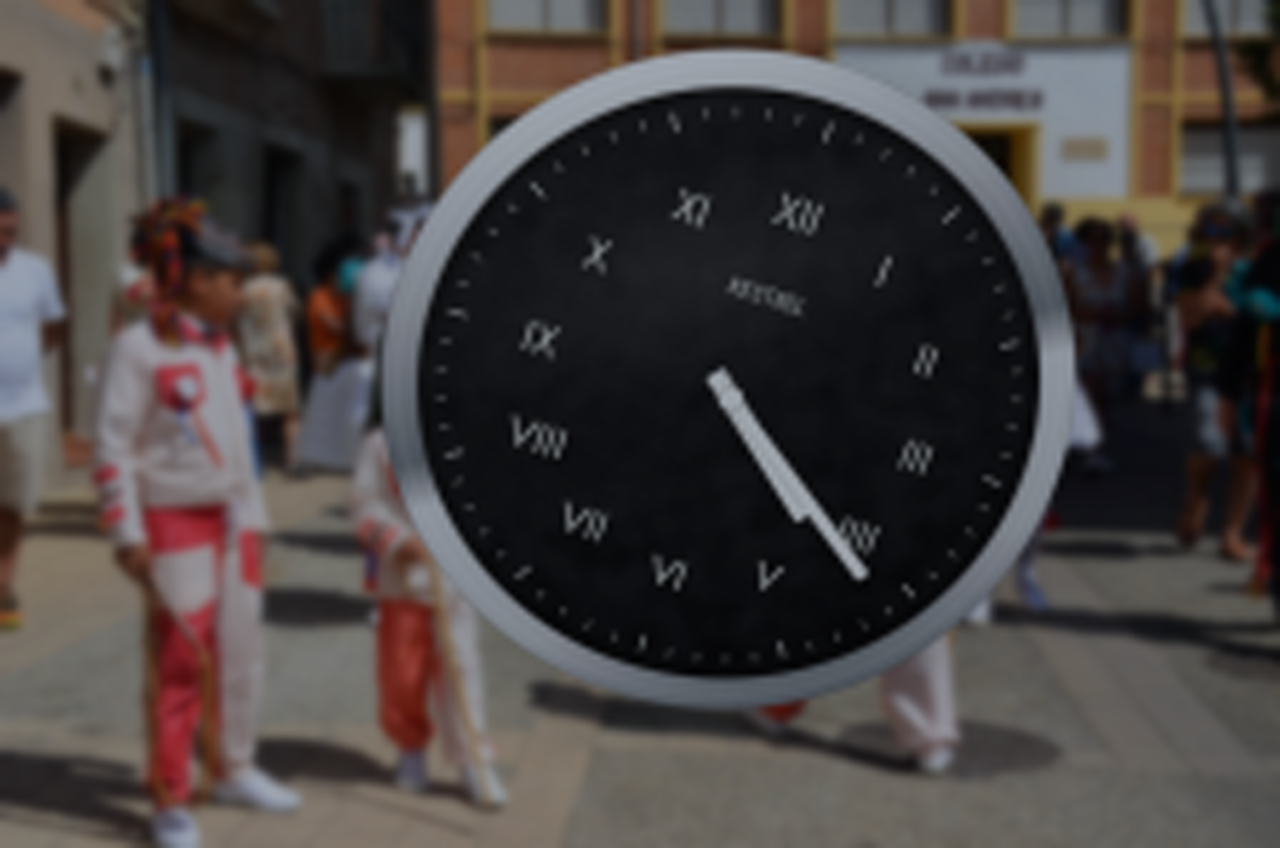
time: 4:21
